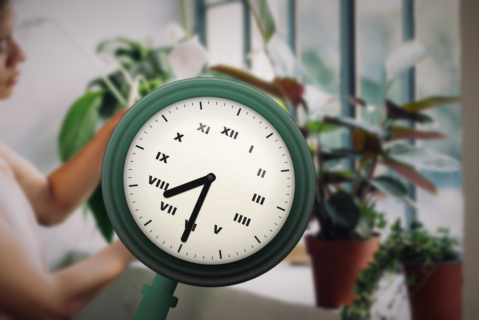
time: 7:30
